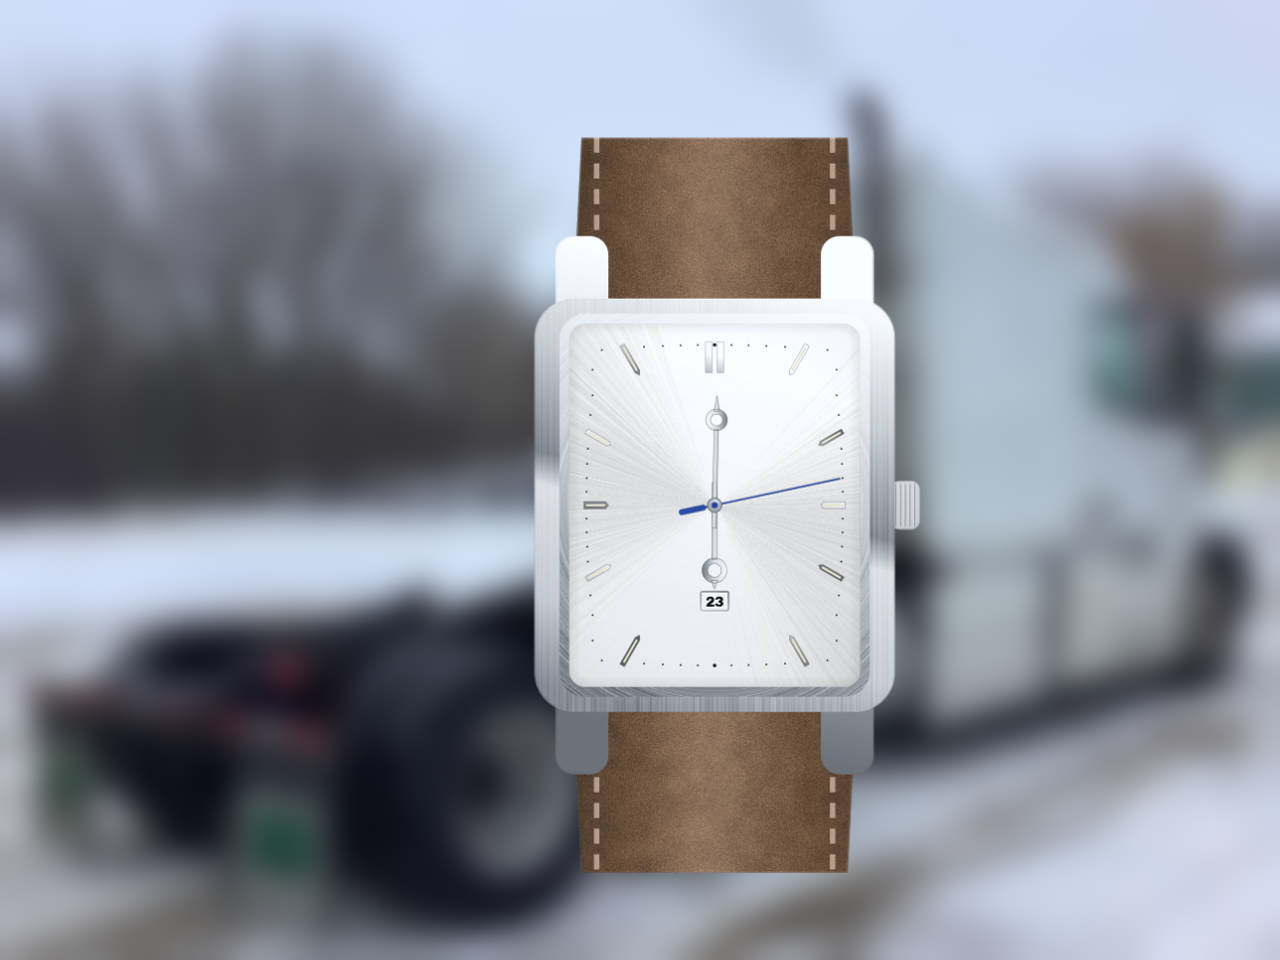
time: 6:00:13
